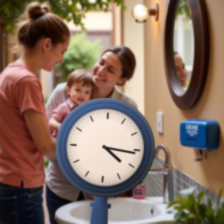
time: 4:16
